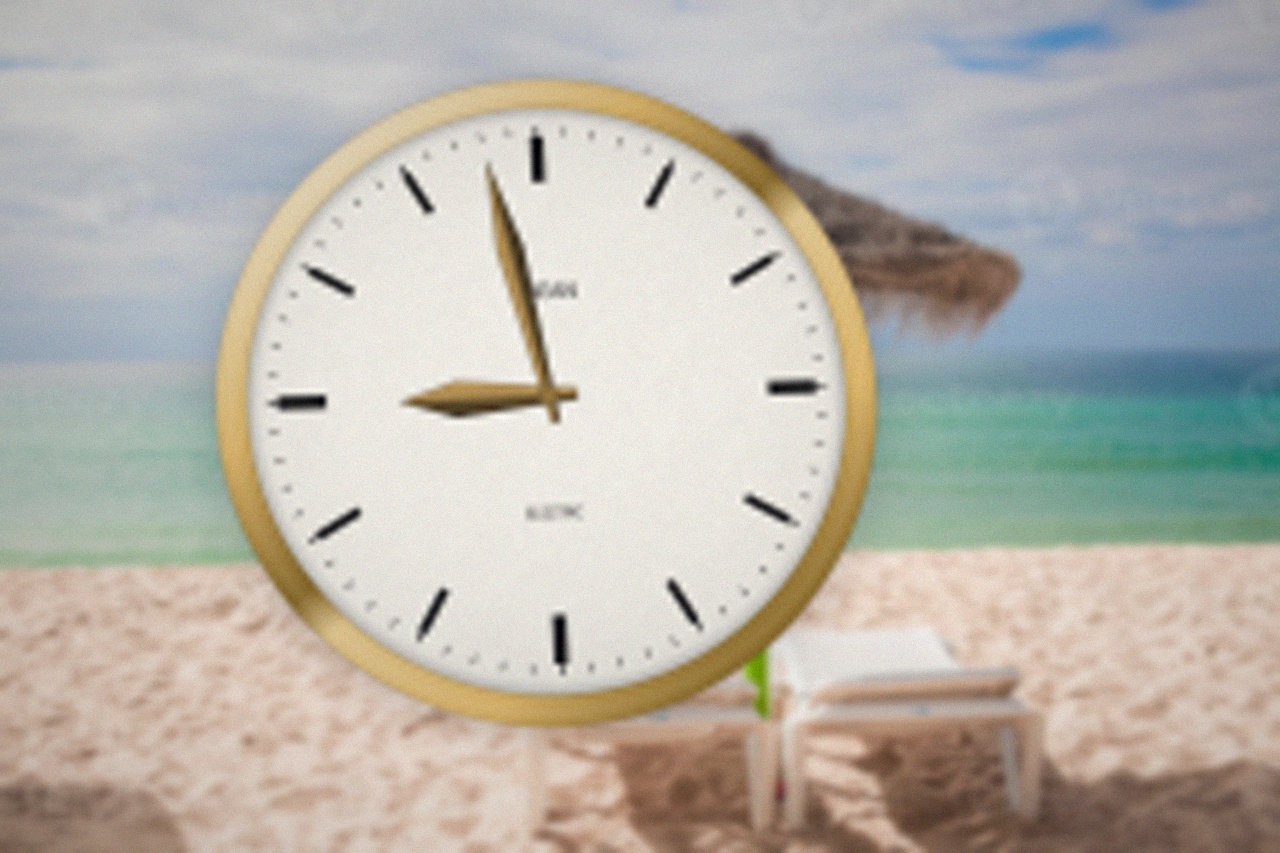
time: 8:58
